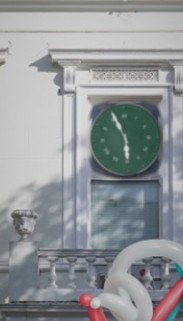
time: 5:56
